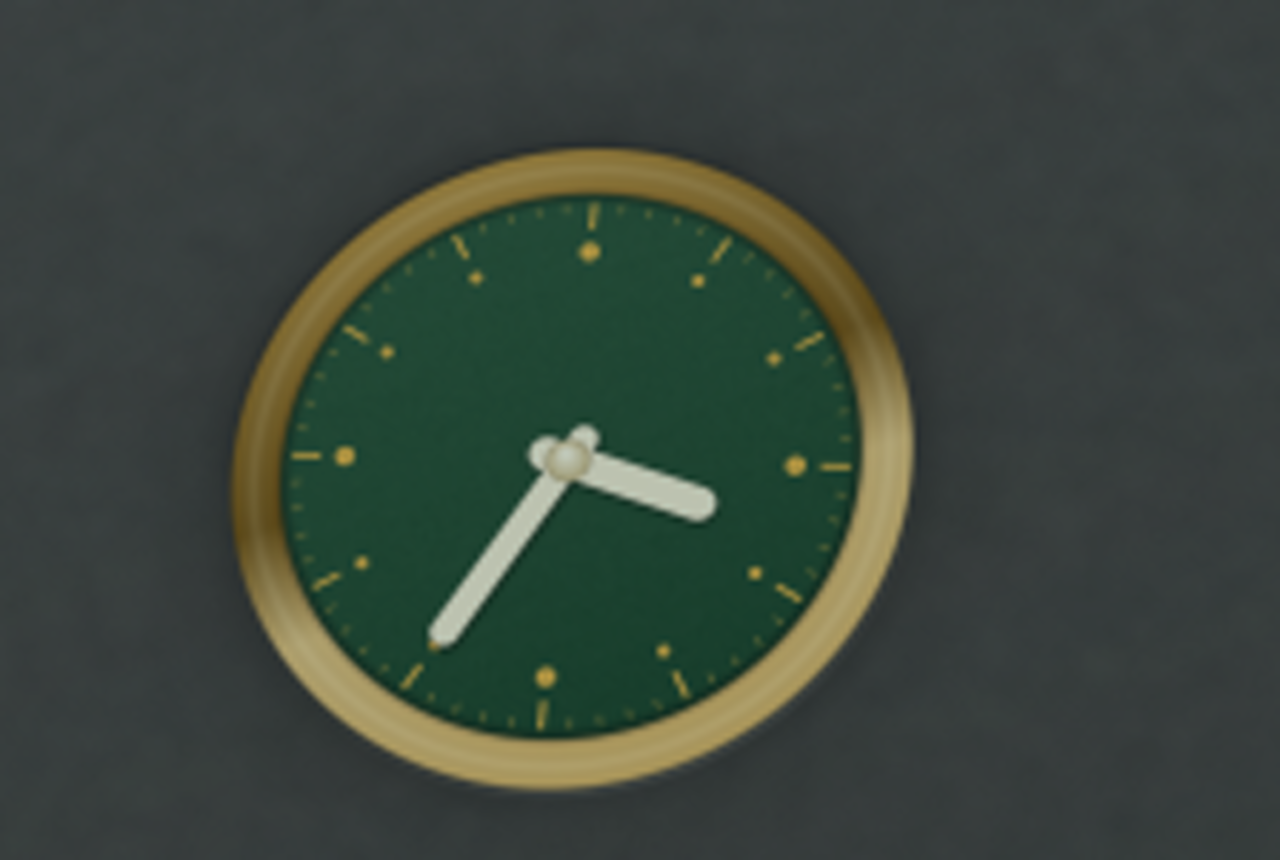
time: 3:35
